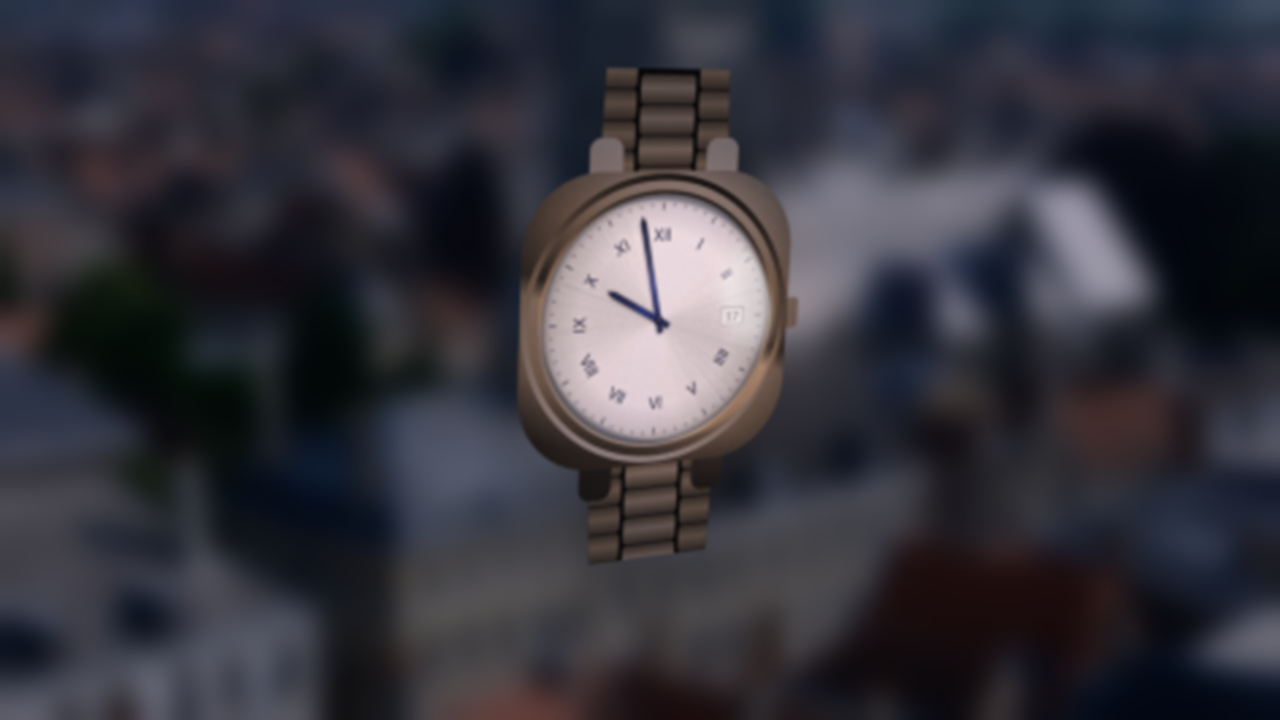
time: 9:58
